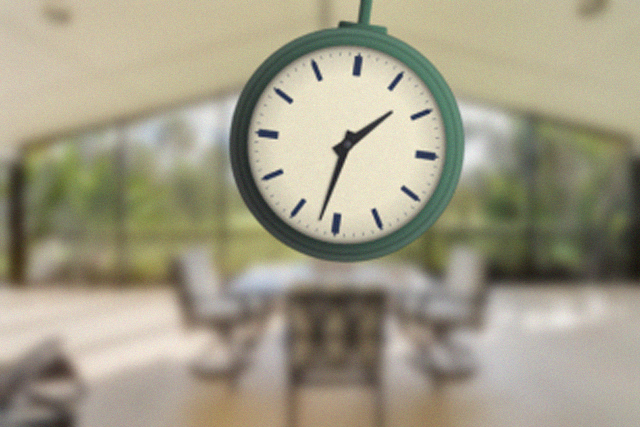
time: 1:32
